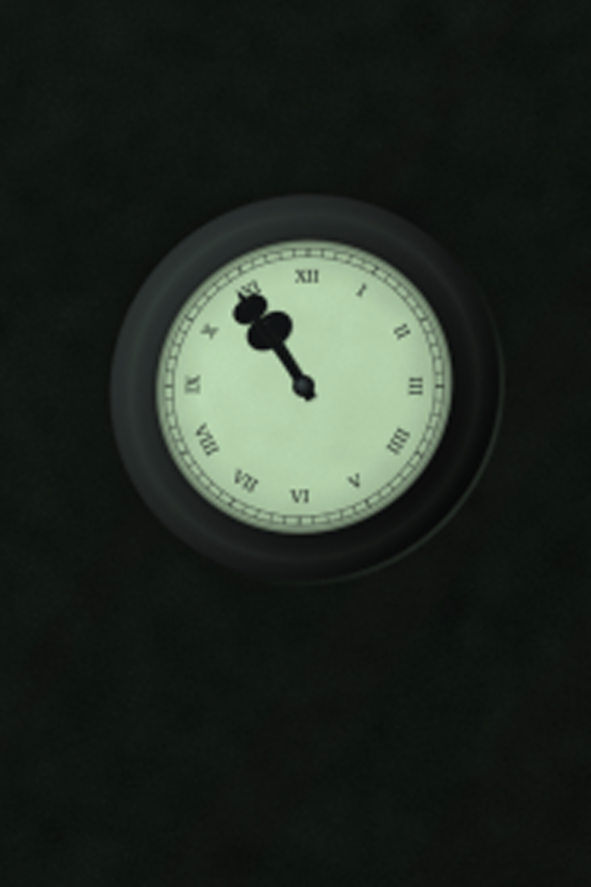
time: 10:54
